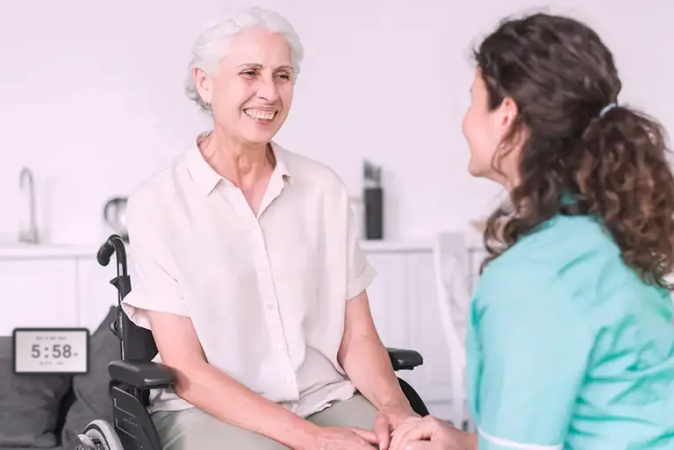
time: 5:58
